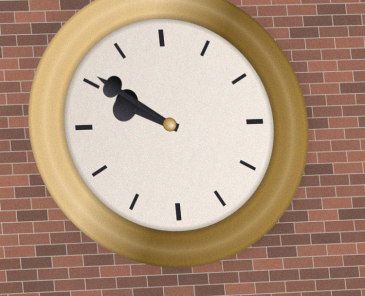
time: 9:51
